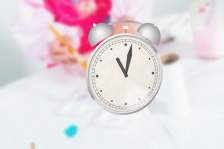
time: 11:02
